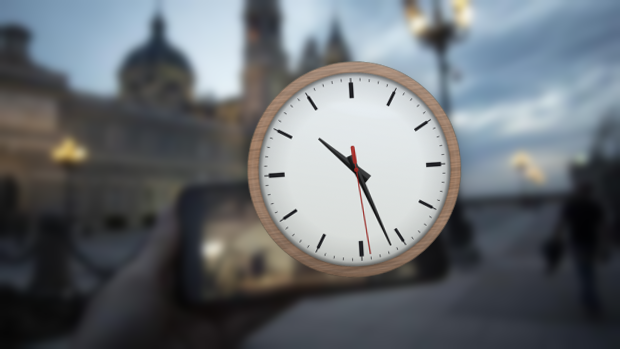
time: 10:26:29
